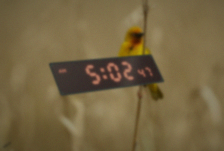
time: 5:02:47
